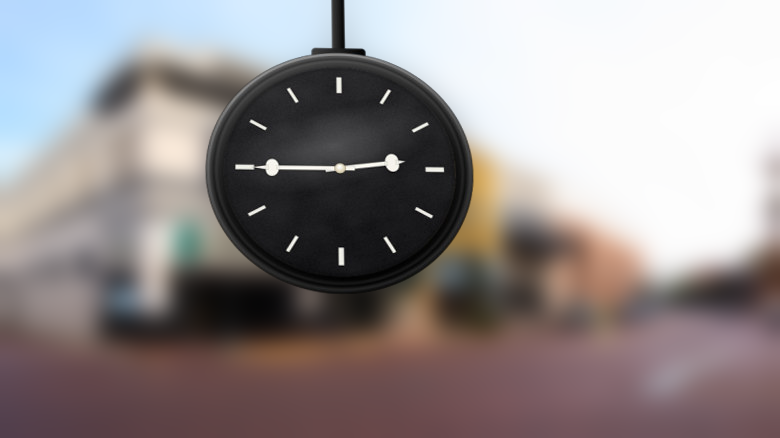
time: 2:45
